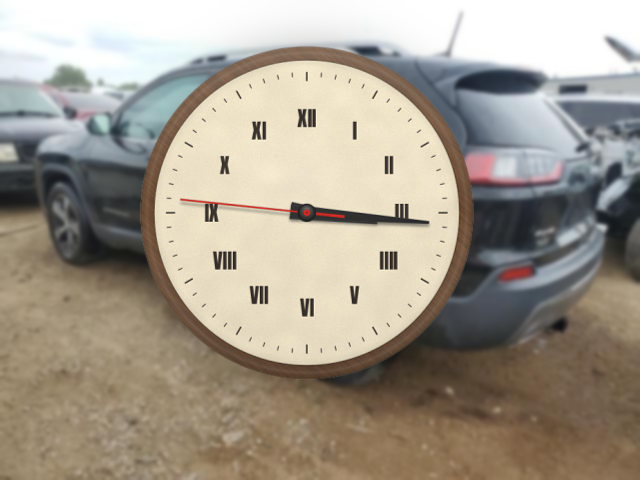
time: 3:15:46
